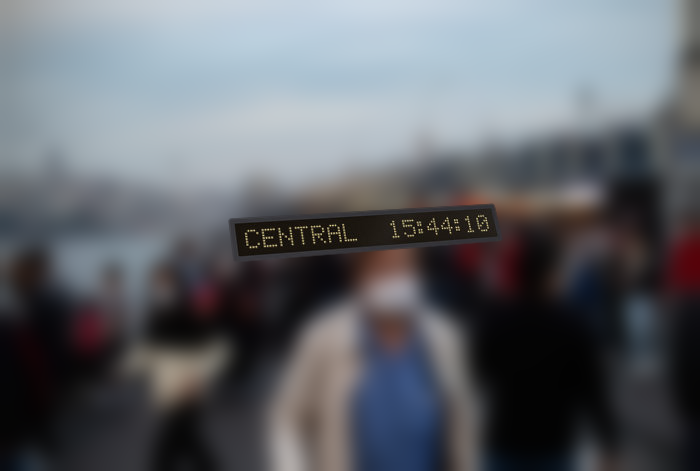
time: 15:44:10
